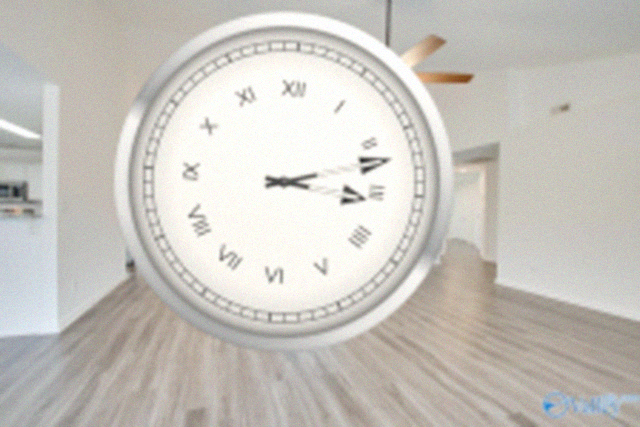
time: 3:12
